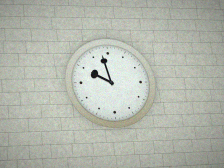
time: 9:58
